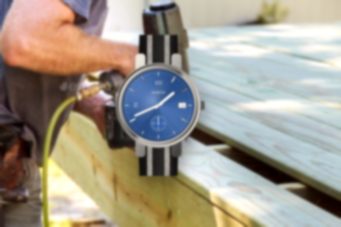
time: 1:41
